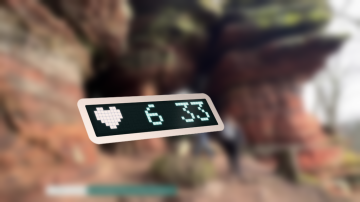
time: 6:33
